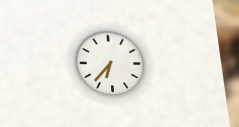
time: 6:37
